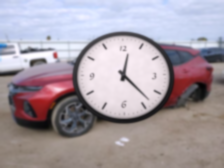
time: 12:23
